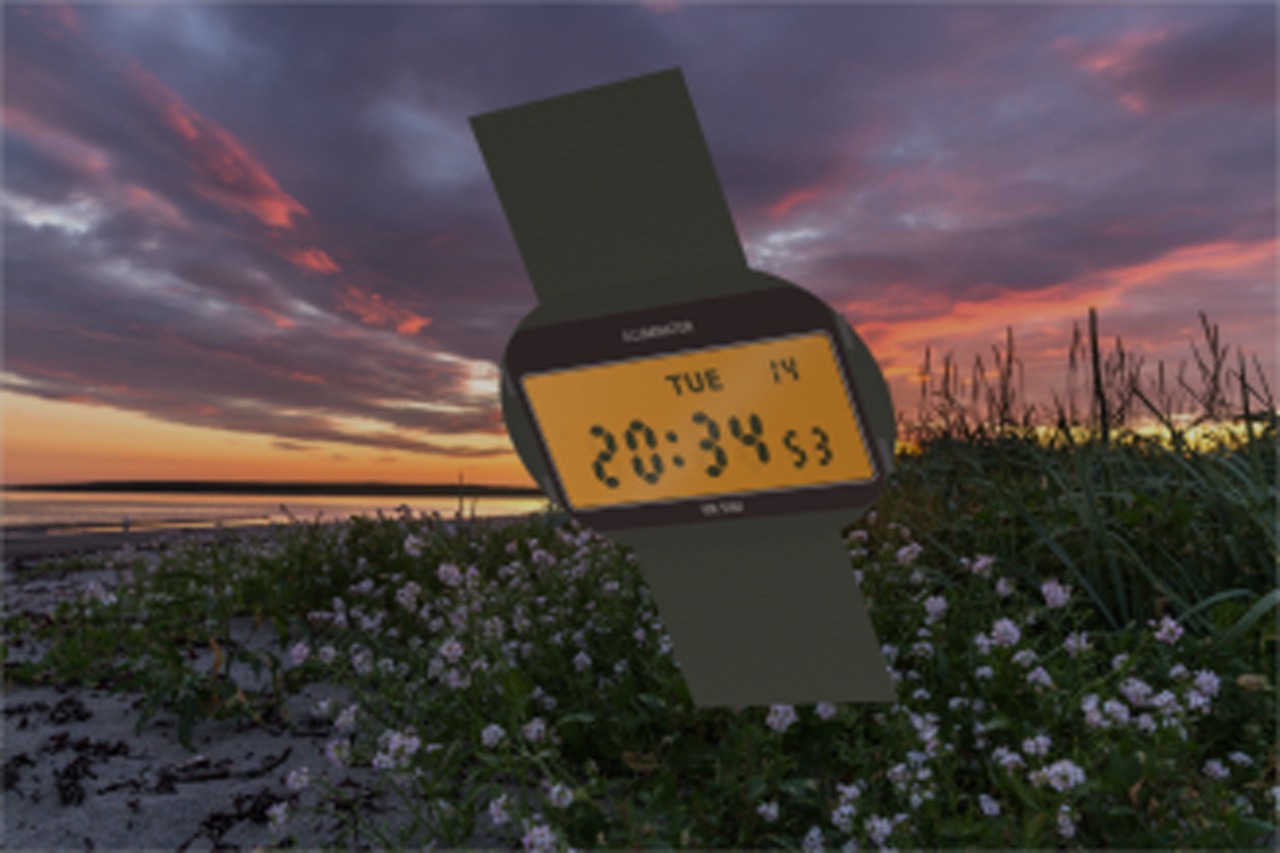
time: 20:34:53
